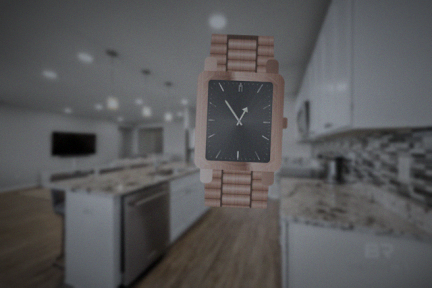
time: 12:54
